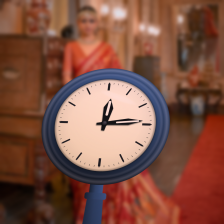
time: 12:14
